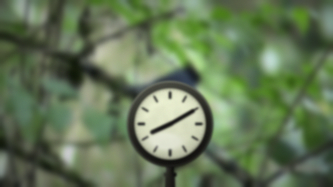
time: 8:10
